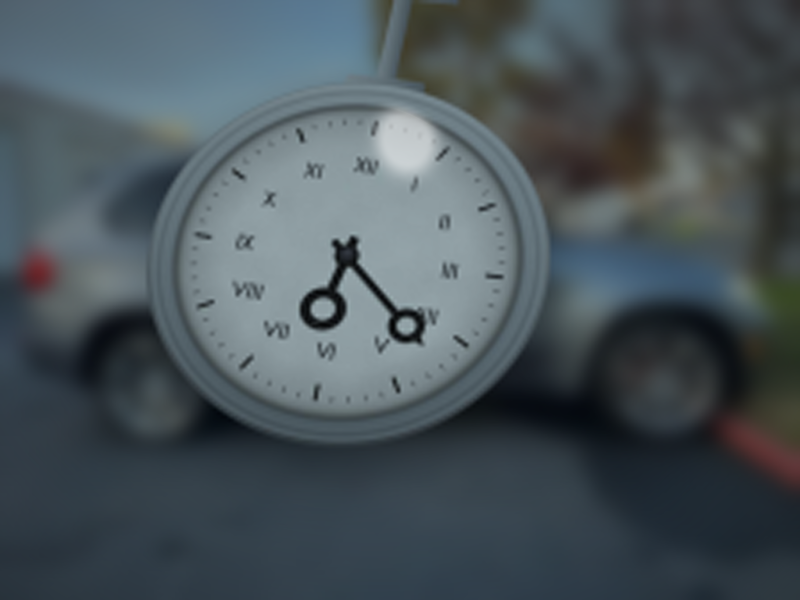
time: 6:22
